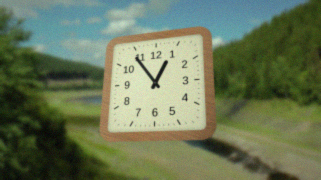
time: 12:54
